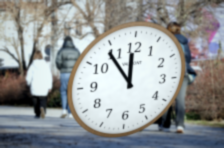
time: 11:54
